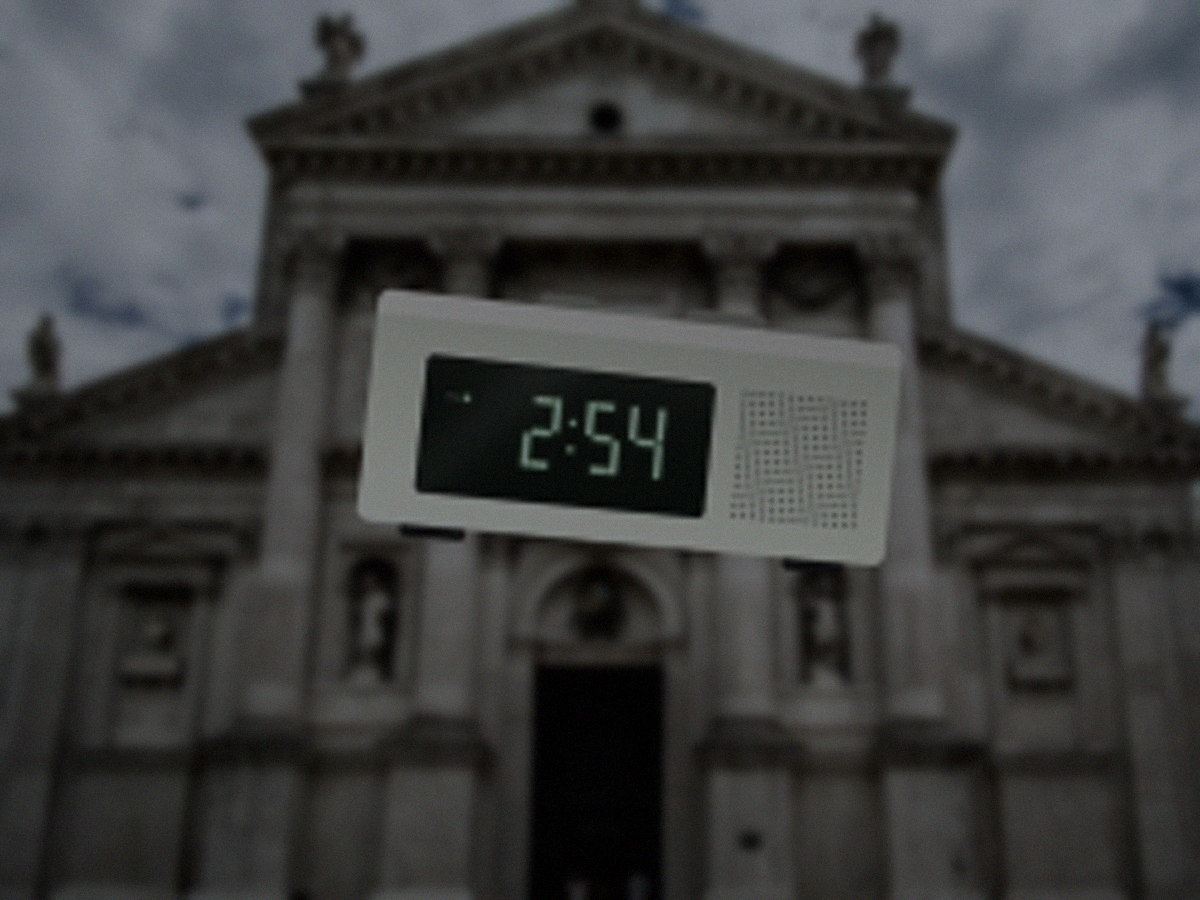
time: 2:54
